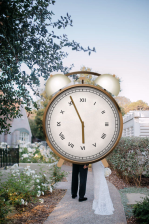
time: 5:56
